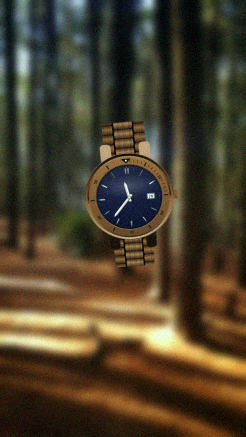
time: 11:37
